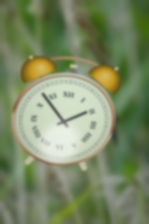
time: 1:53
